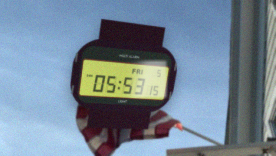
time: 5:53:15
